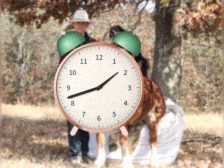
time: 1:42
